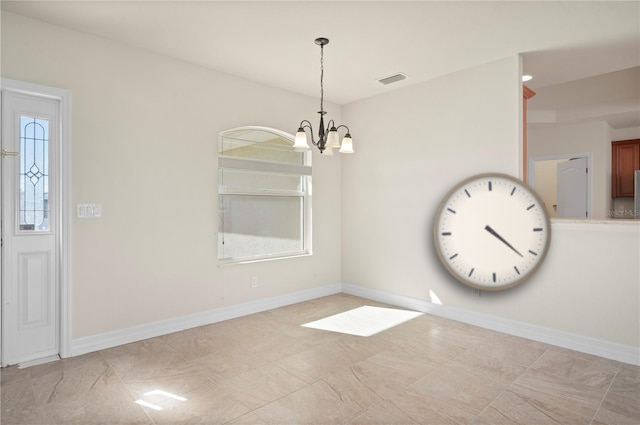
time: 4:22
